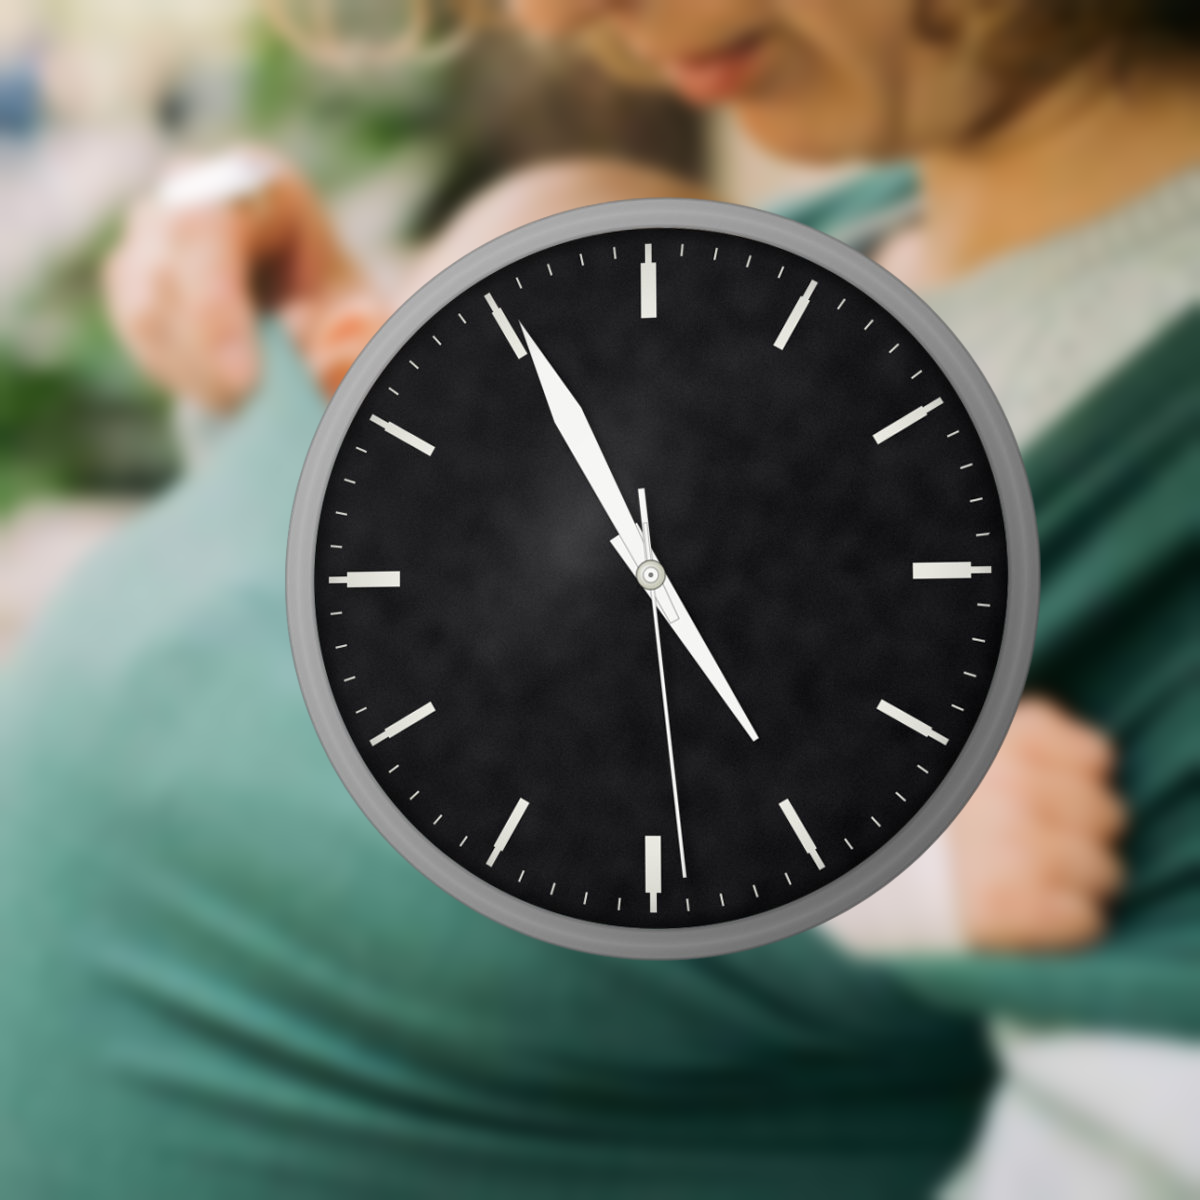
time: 4:55:29
